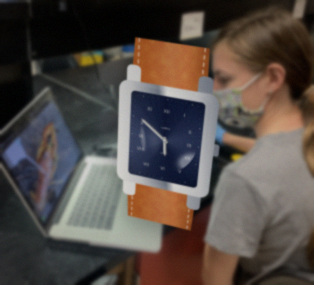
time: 5:51
